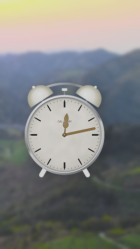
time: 12:13
